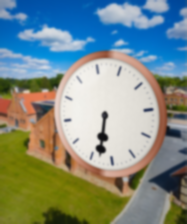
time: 6:33
